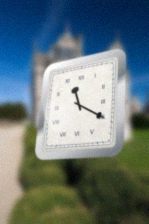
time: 11:20
